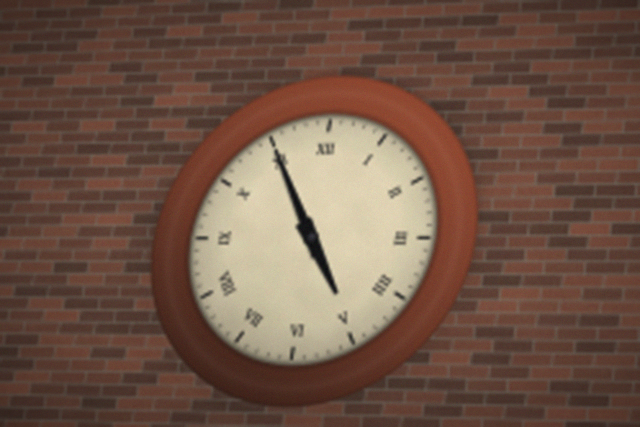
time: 4:55
